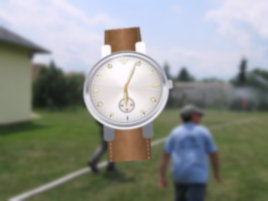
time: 6:04
